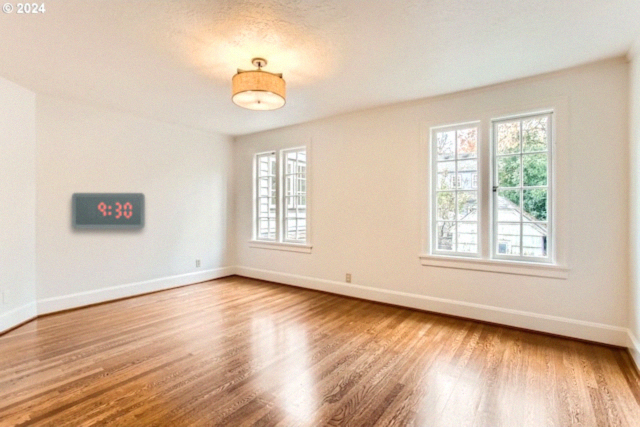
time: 9:30
